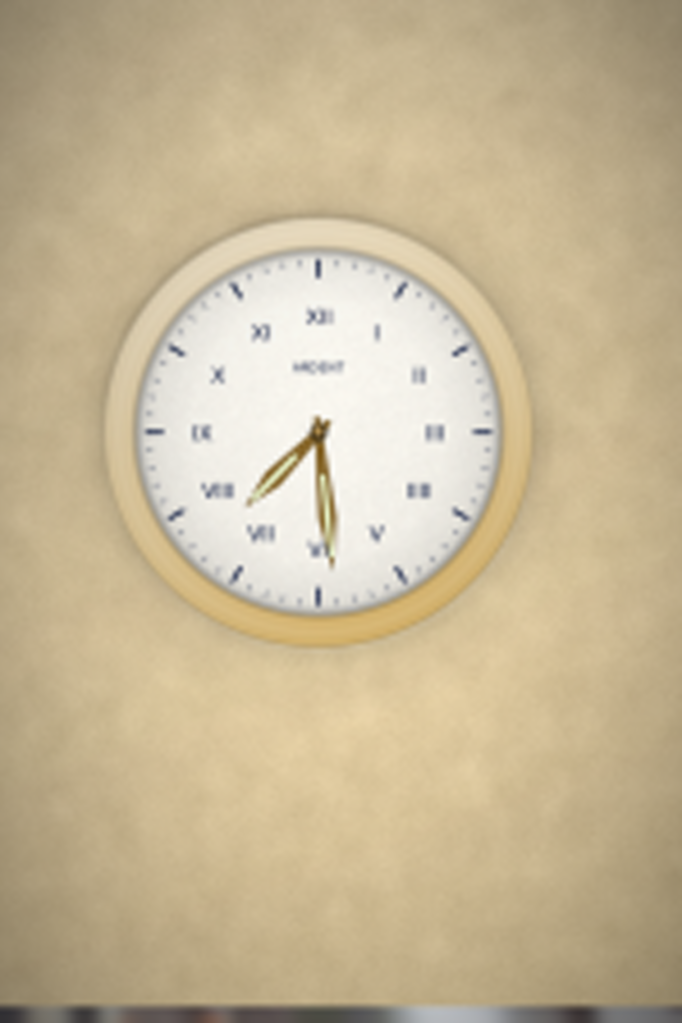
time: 7:29
